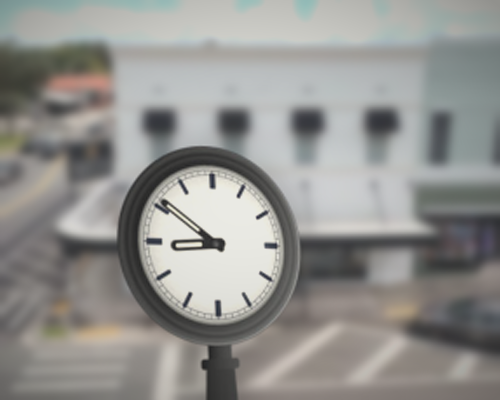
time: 8:51
